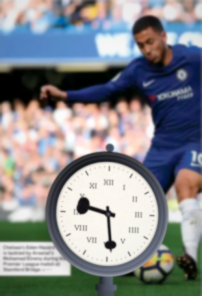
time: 9:29
